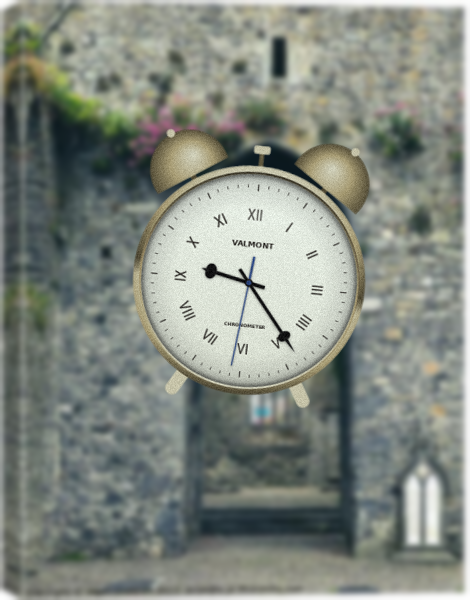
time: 9:23:31
